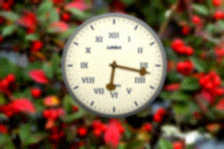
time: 6:17
